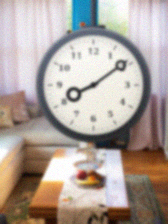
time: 8:09
